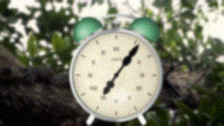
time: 7:06
